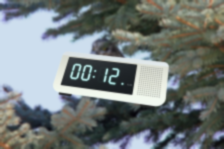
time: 0:12
